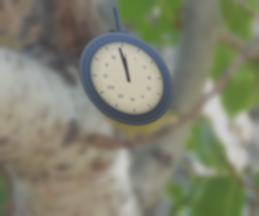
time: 11:59
